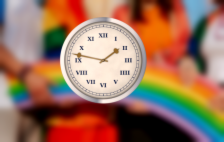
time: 1:47
